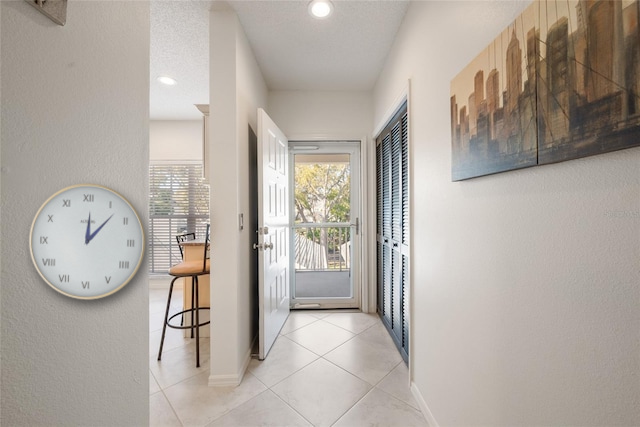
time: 12:07
